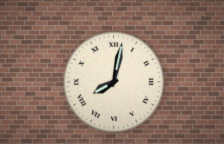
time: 8:02
